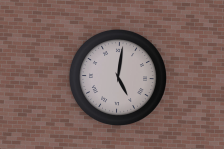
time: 5:01
